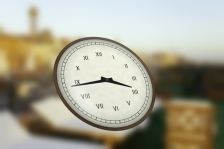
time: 3:44
